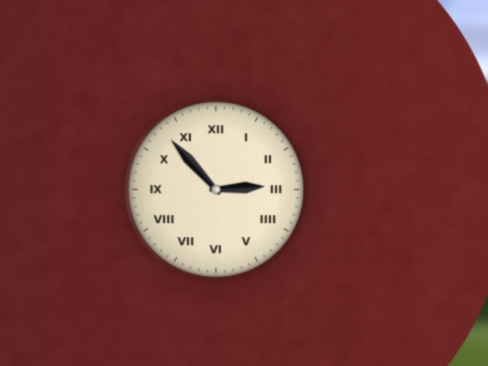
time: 2:53
